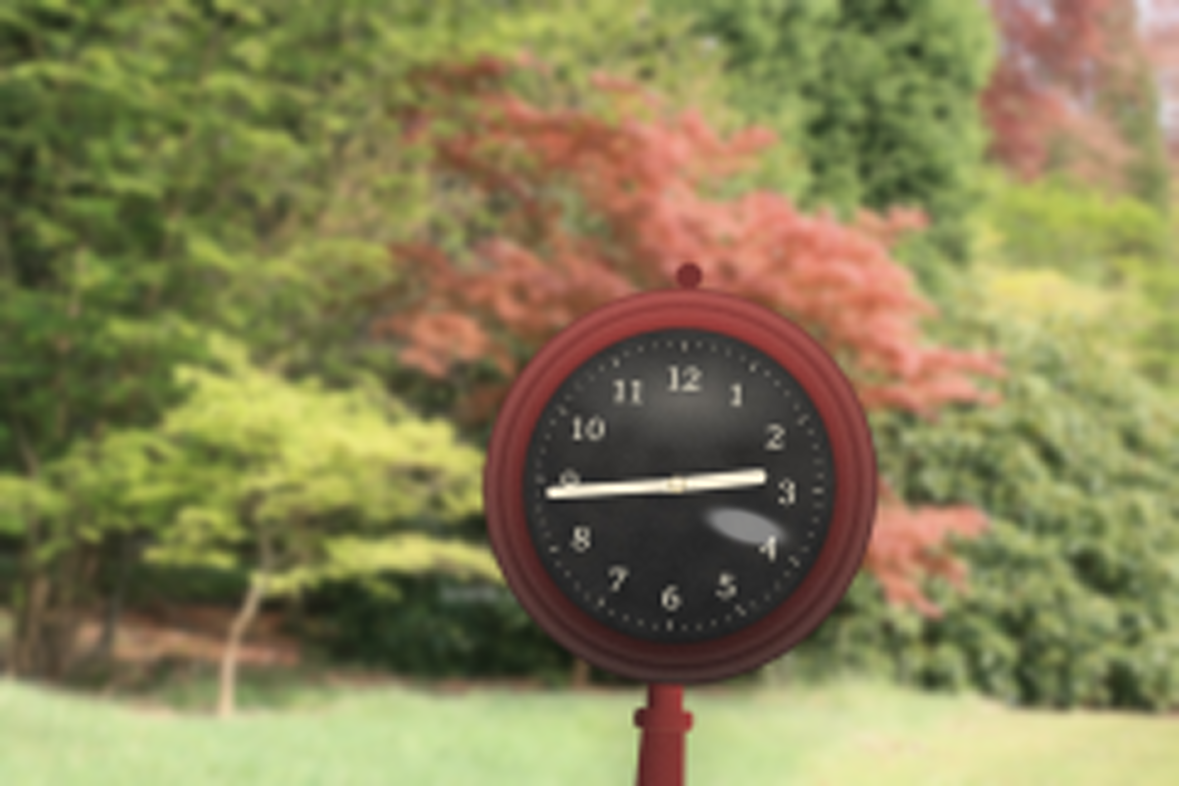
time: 2:44
